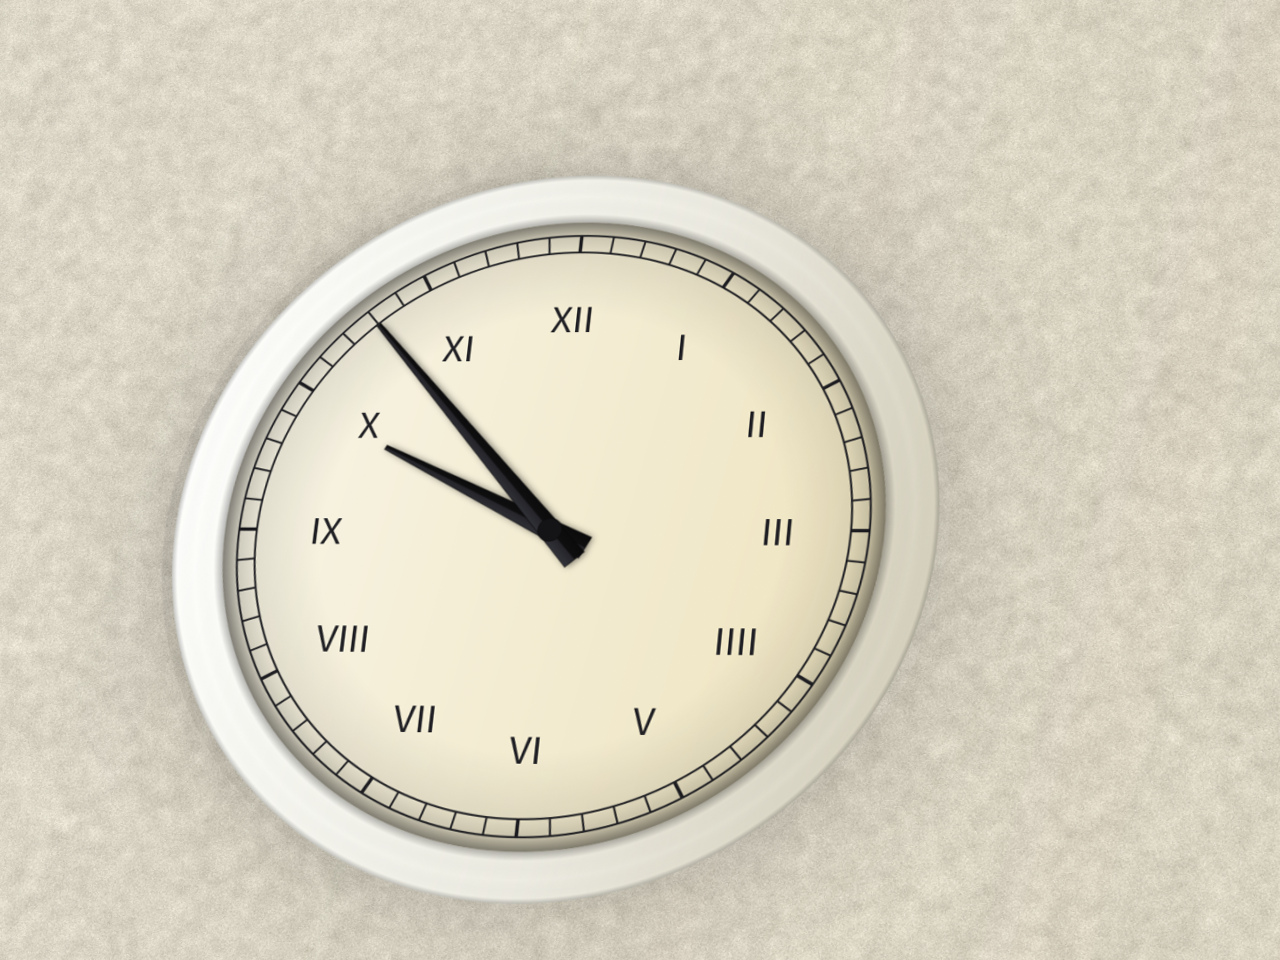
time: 9:53
